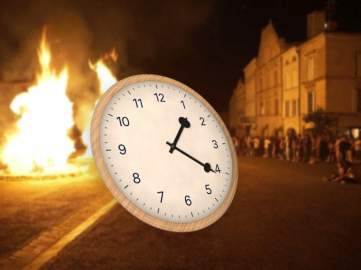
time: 1:21
